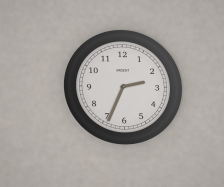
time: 2:34
